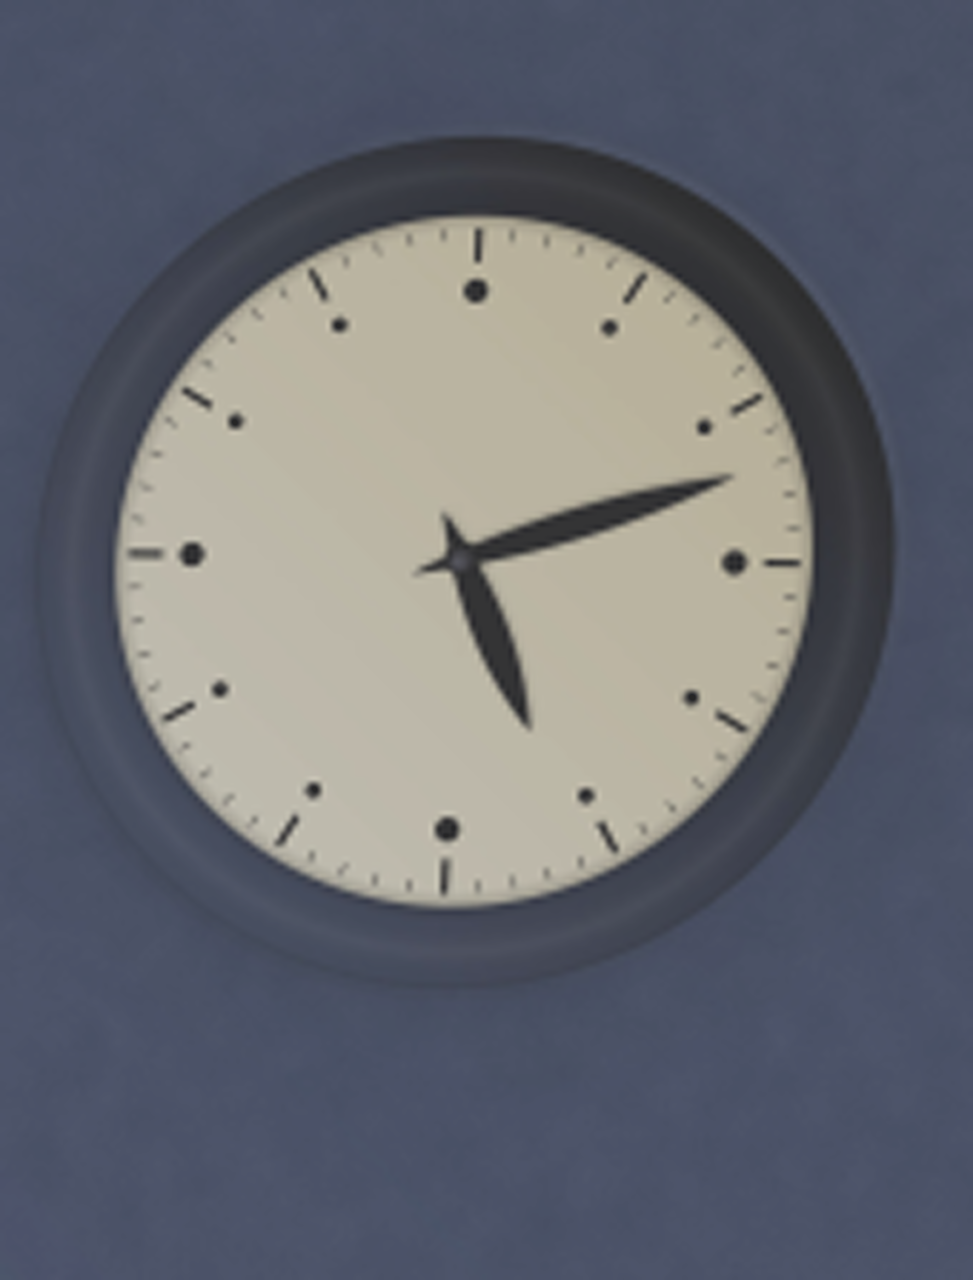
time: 5:12
